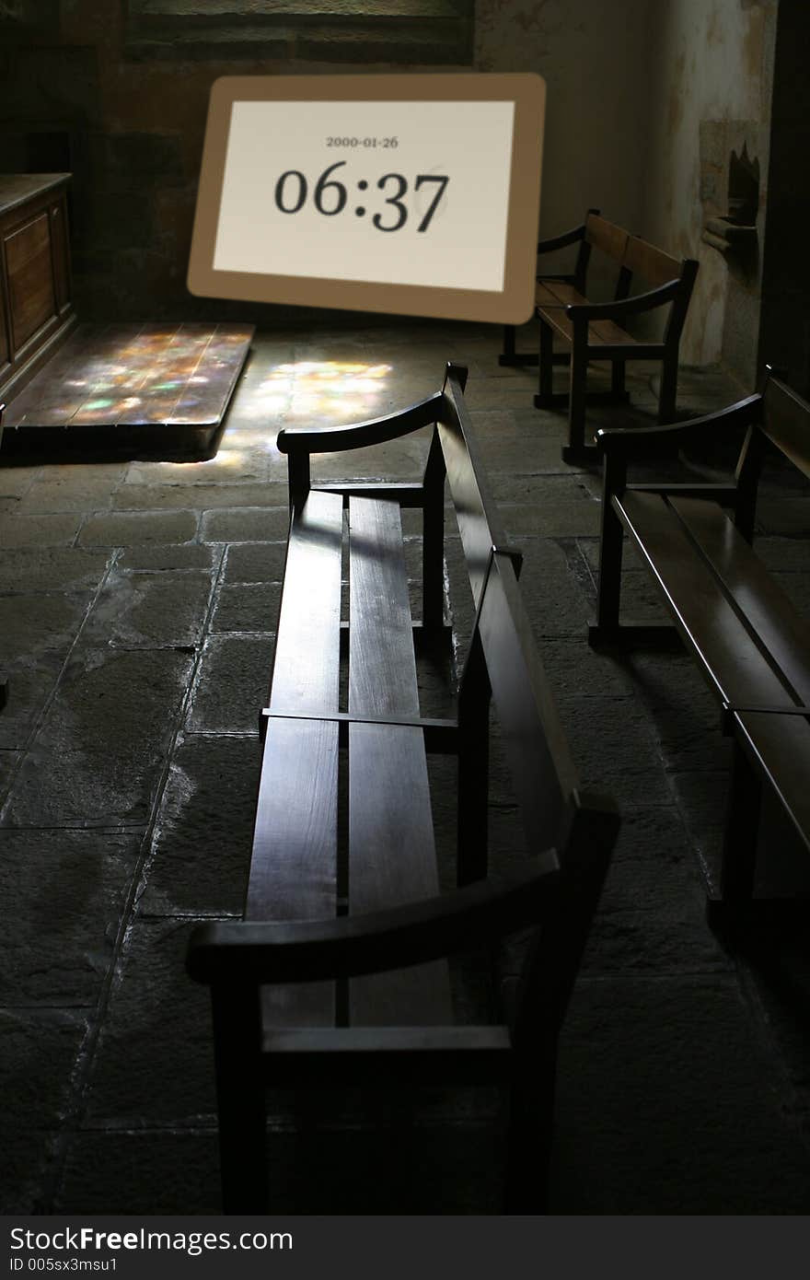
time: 6:37
